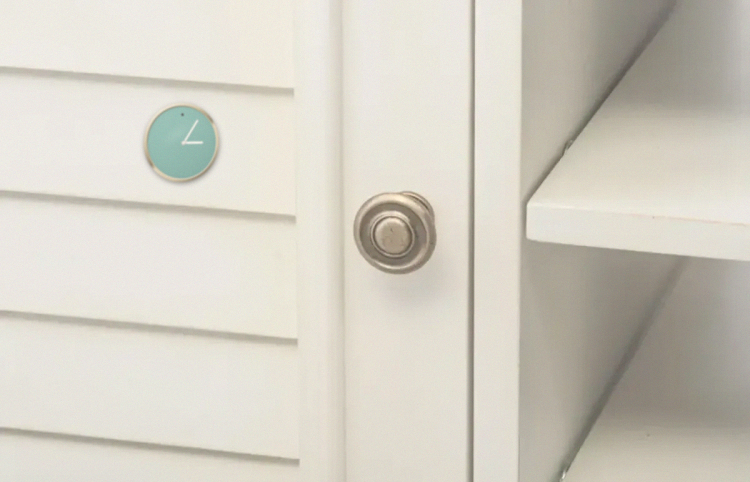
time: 3:06
